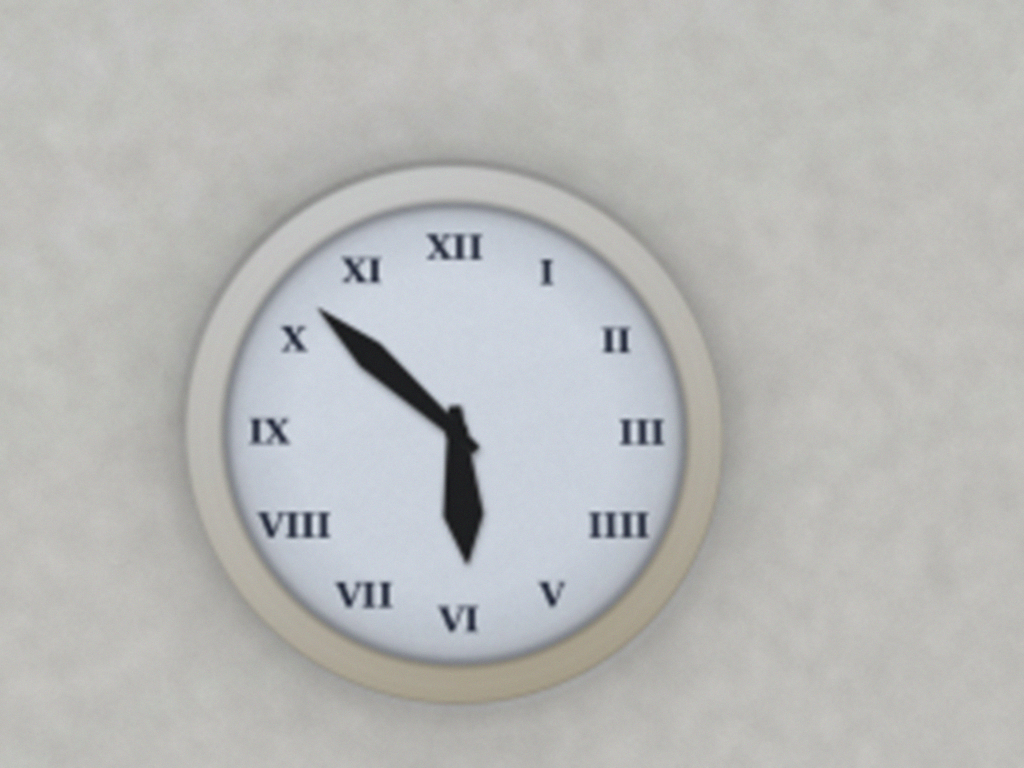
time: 5:52
